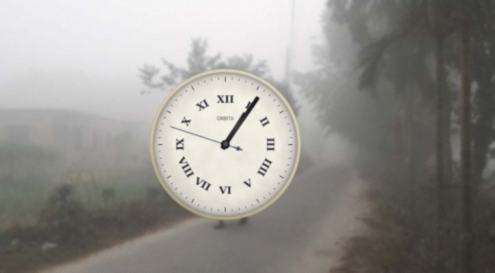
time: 1:05:48
